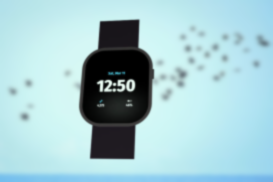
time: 12:50
